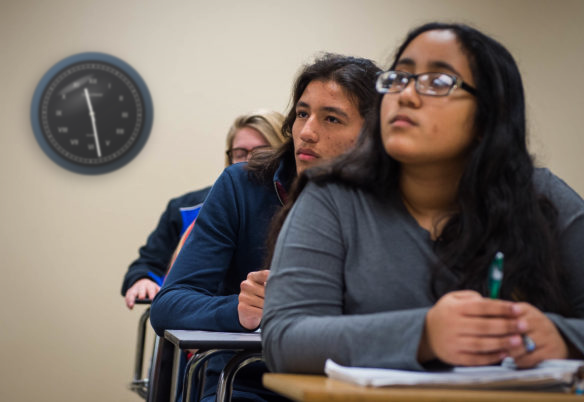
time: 11:28
